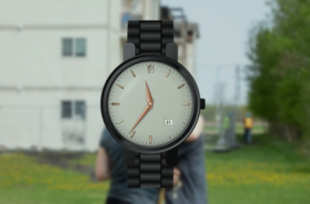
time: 11:36
